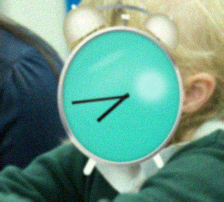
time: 7:44
